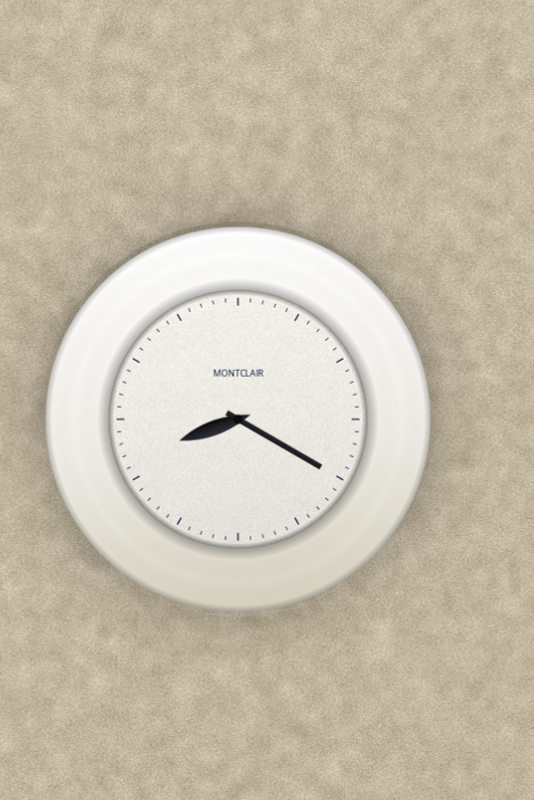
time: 8:20
